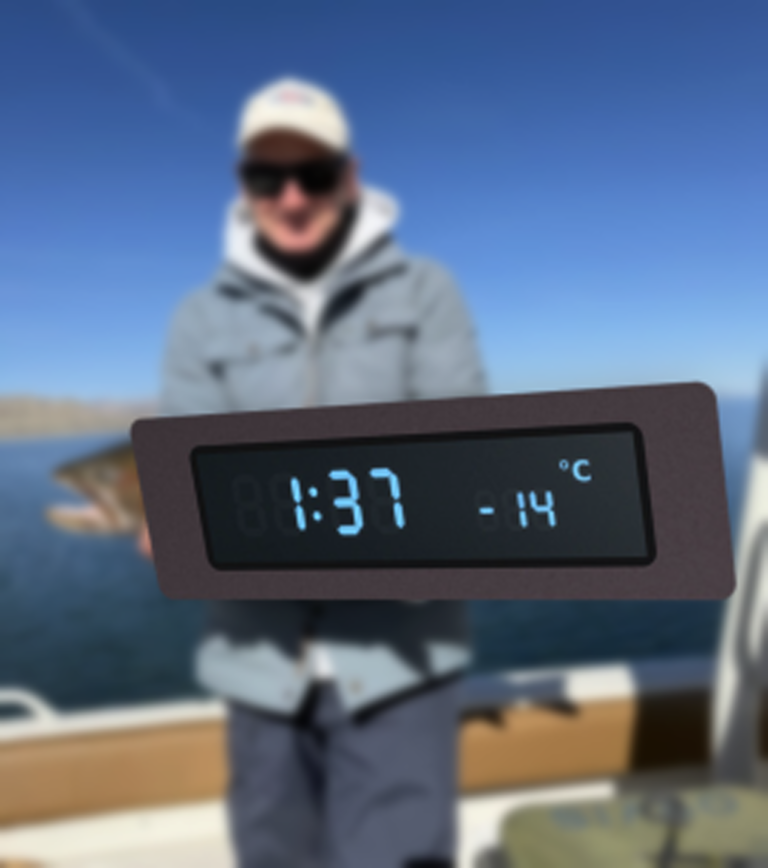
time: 1:37
